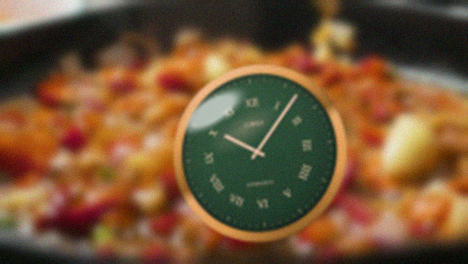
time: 10:07
